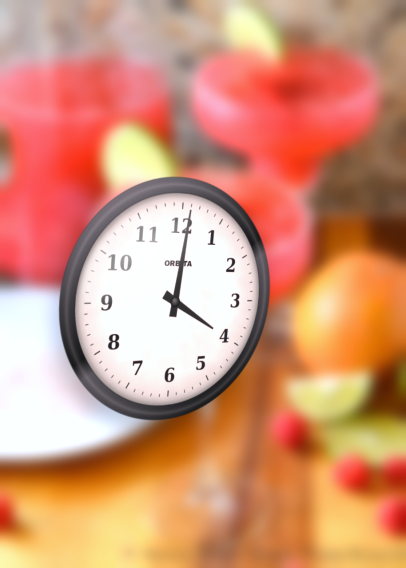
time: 4:01
